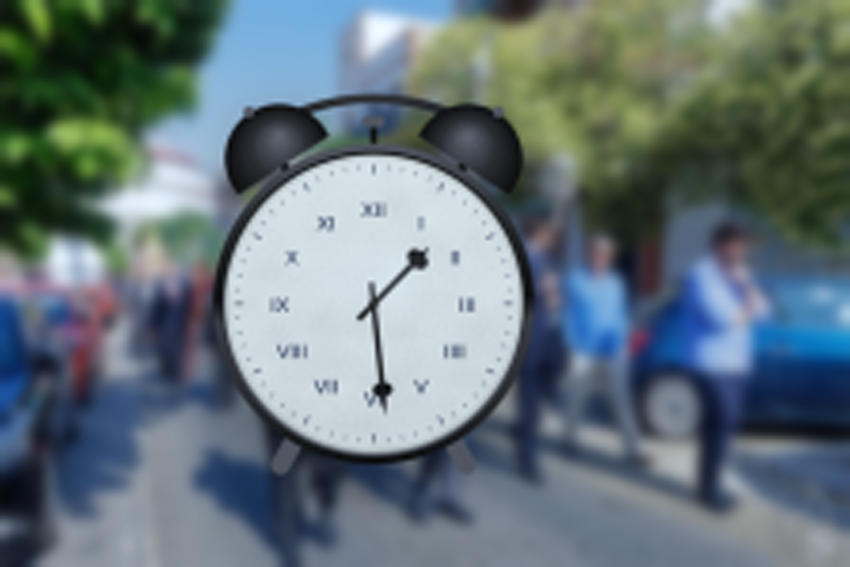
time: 1:29
